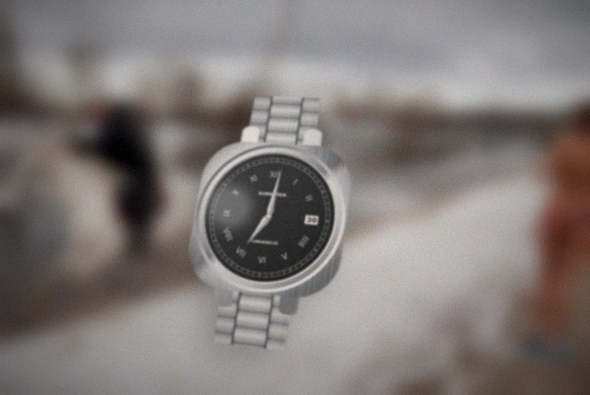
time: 7:01
